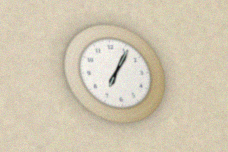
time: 7:06
